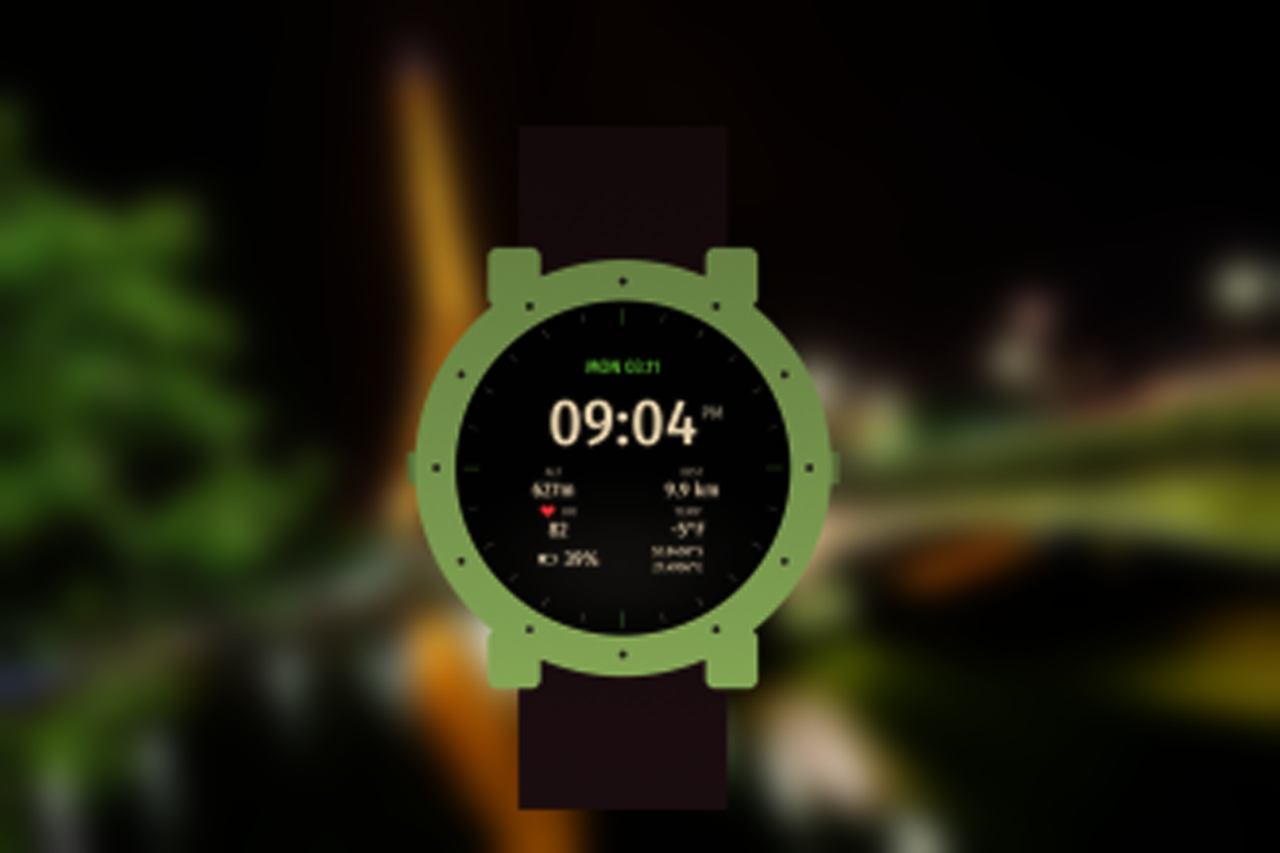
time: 9:04
